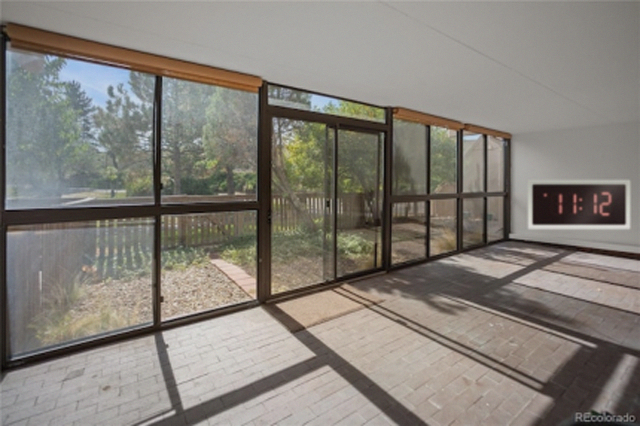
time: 11:12
